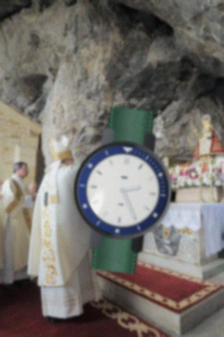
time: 2:25
